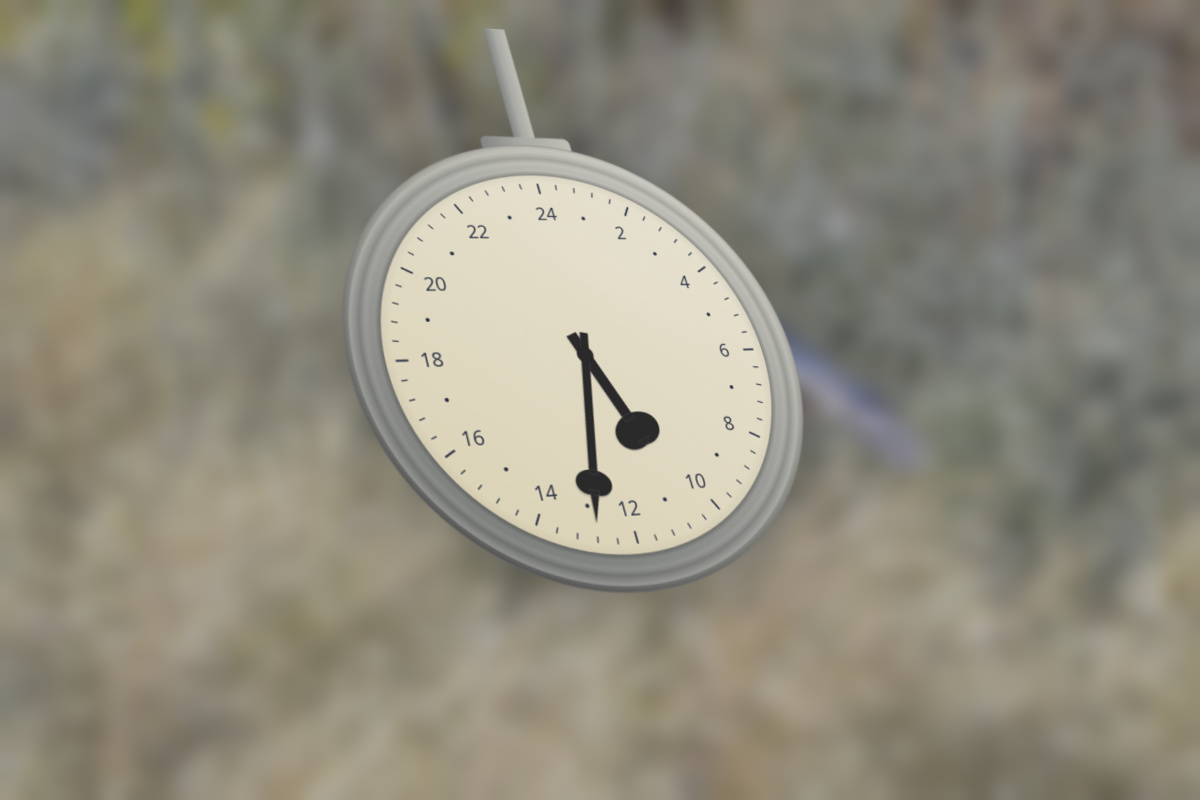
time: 10:32
